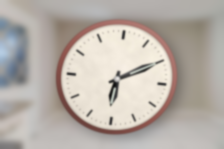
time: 6:10
